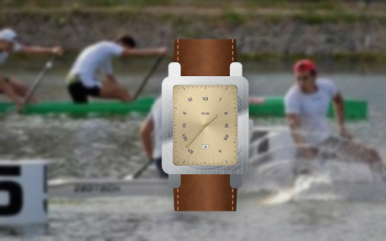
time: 1:37
